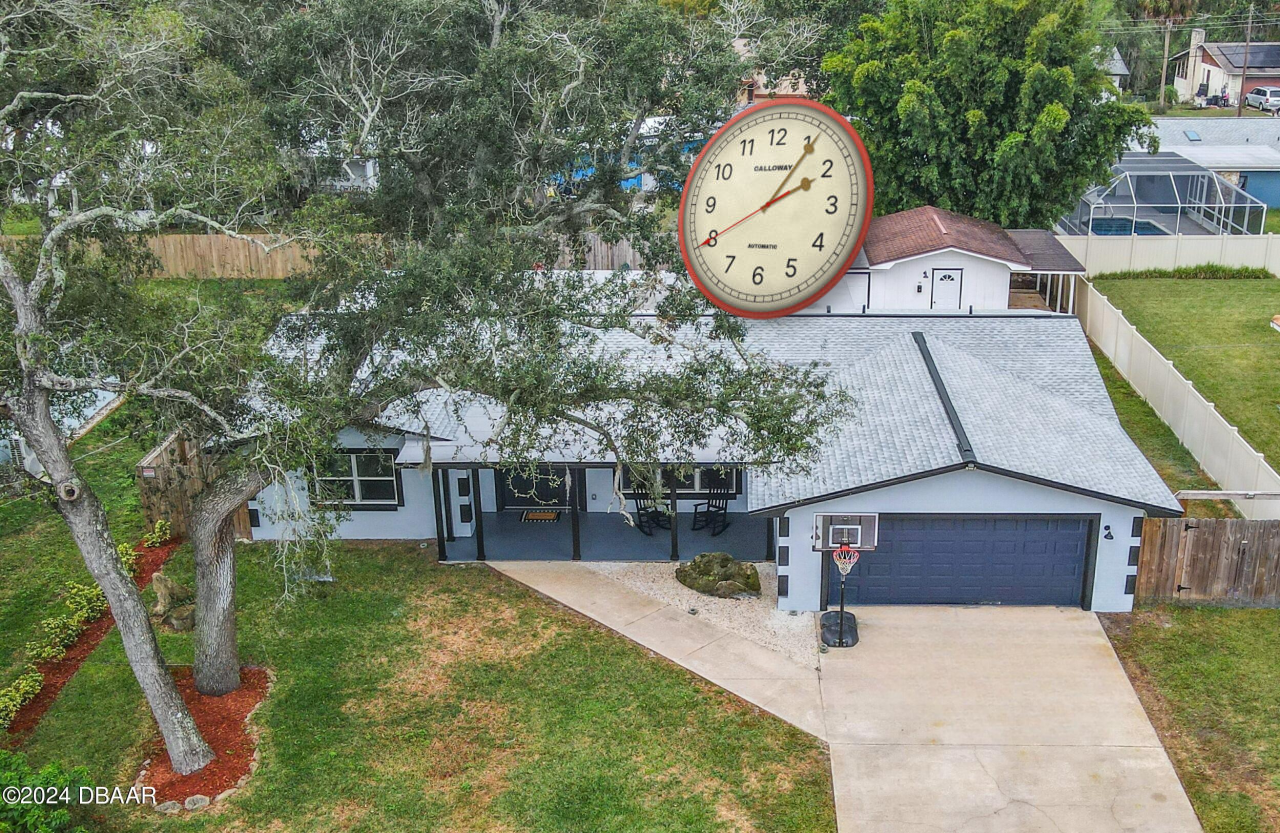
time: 2:05:40
